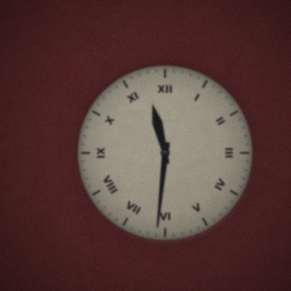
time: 11:31
